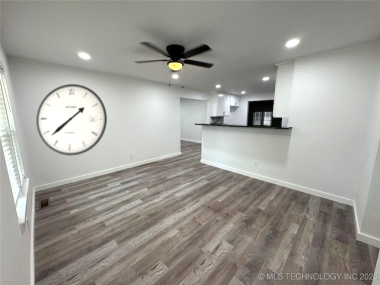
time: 1:38
